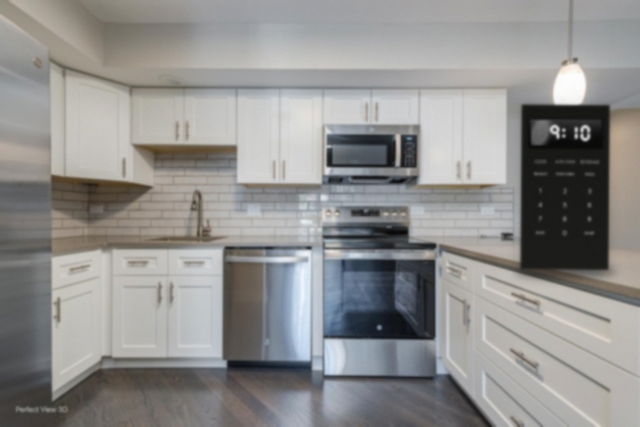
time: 9:10
